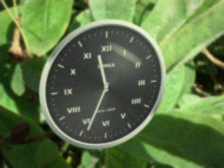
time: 11:34
